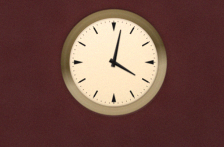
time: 4:02
